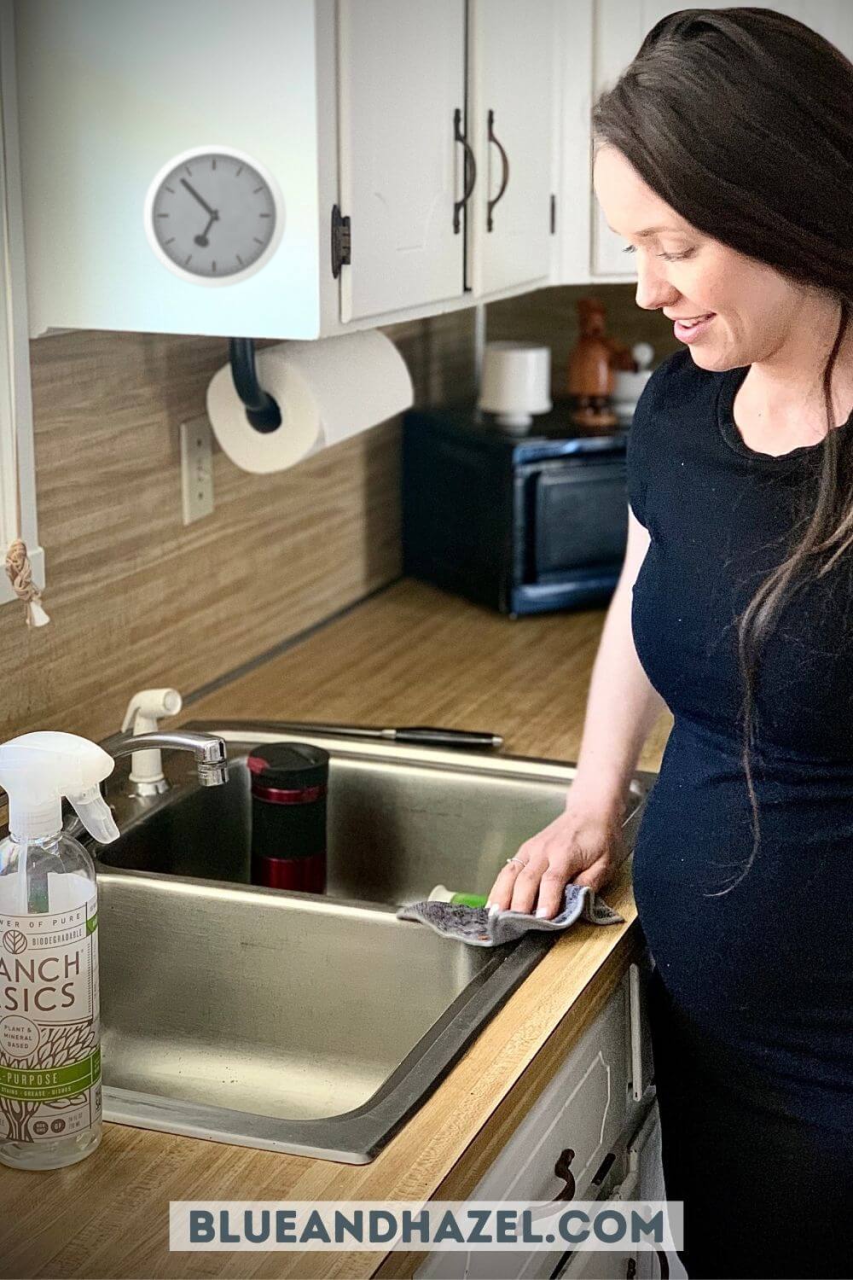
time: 6:53
